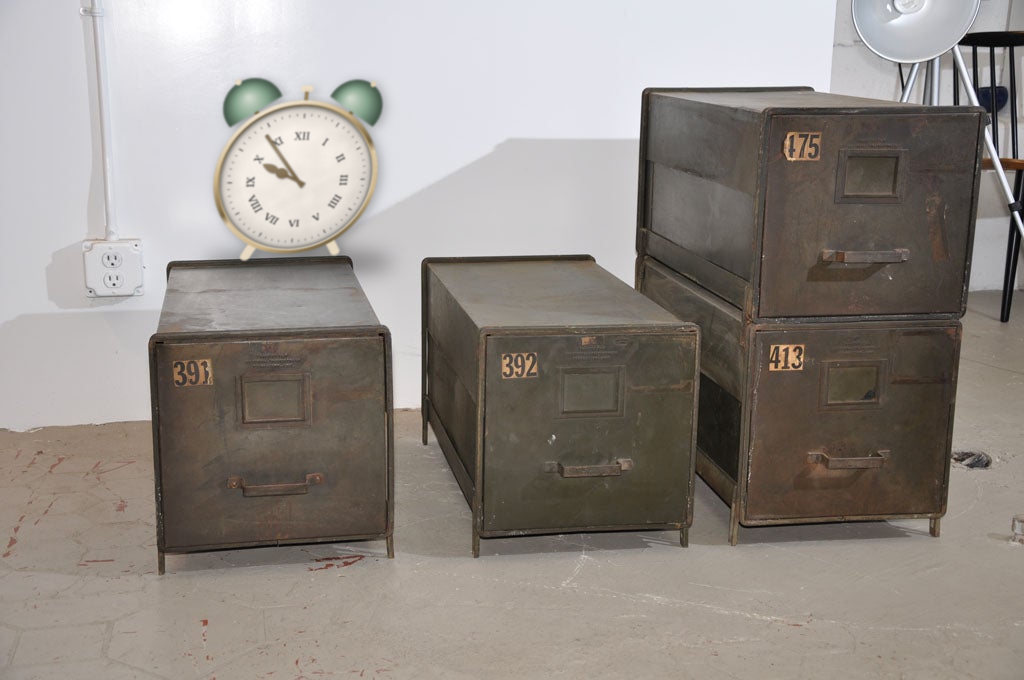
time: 9:54
